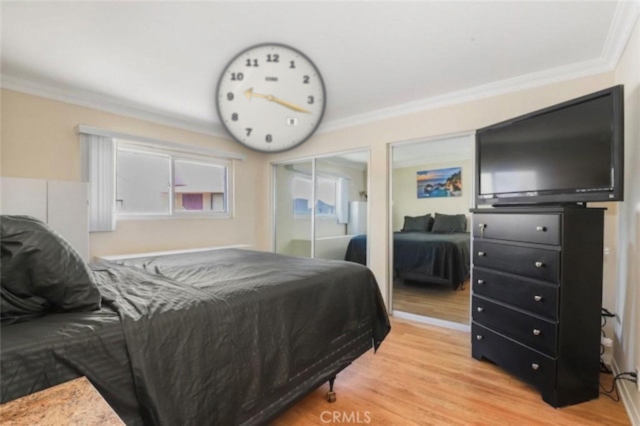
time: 9:18
